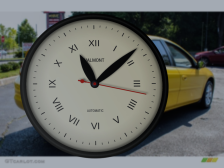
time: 11:08:17
